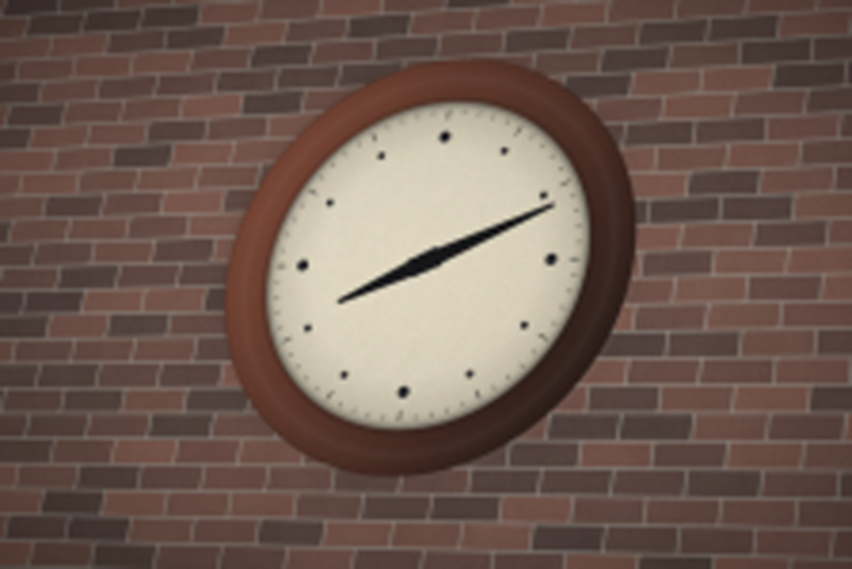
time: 8:11
